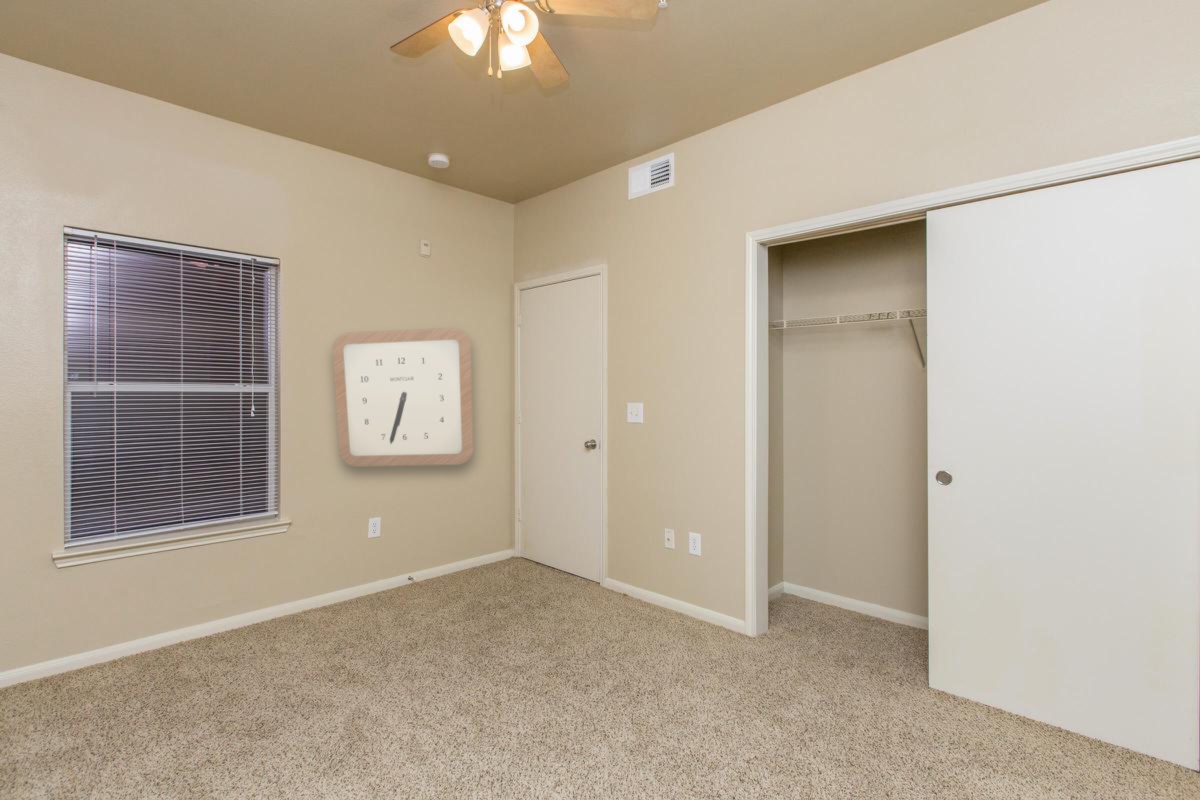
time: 6:33
